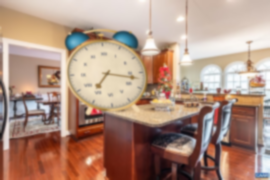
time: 7:17
